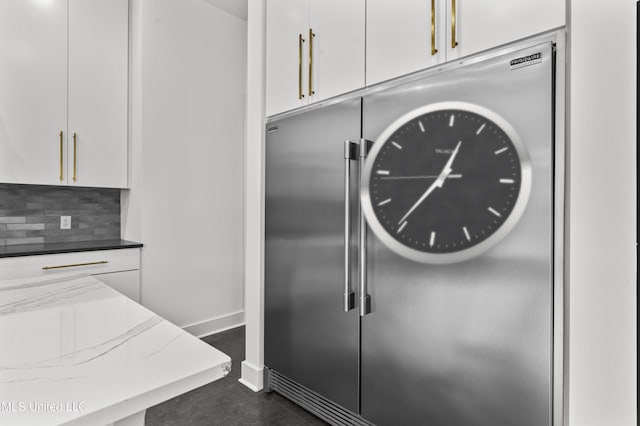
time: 12:35:44
